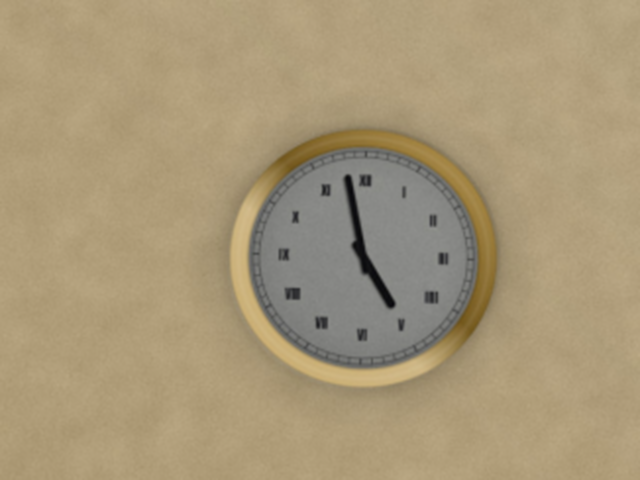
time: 4:58
